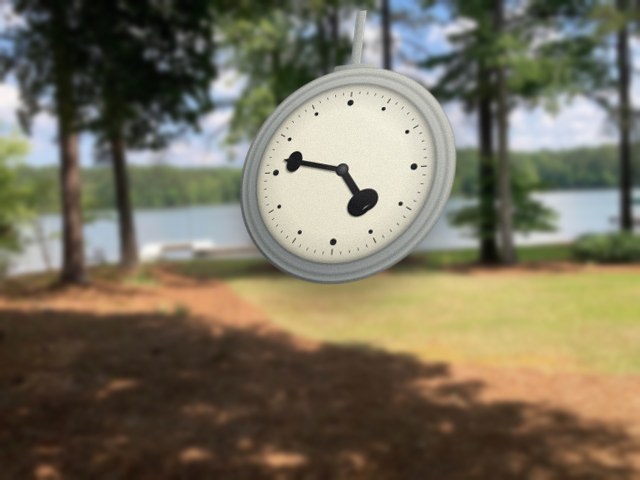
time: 4:47
